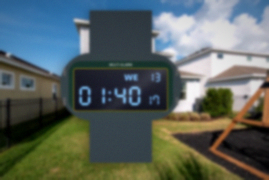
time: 1:40
